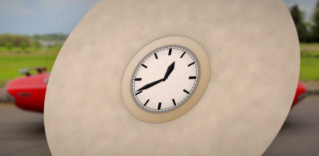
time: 12:41
